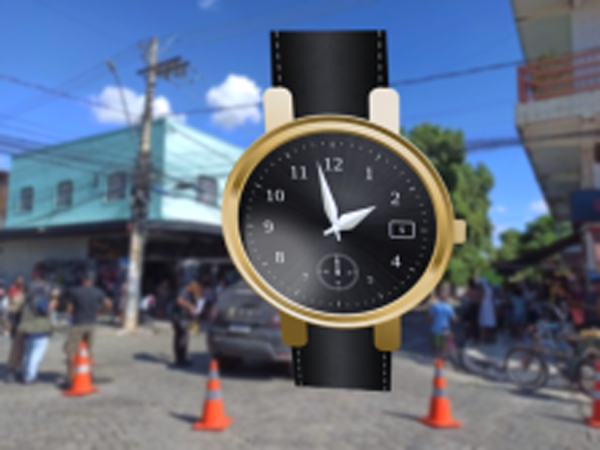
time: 1:58
